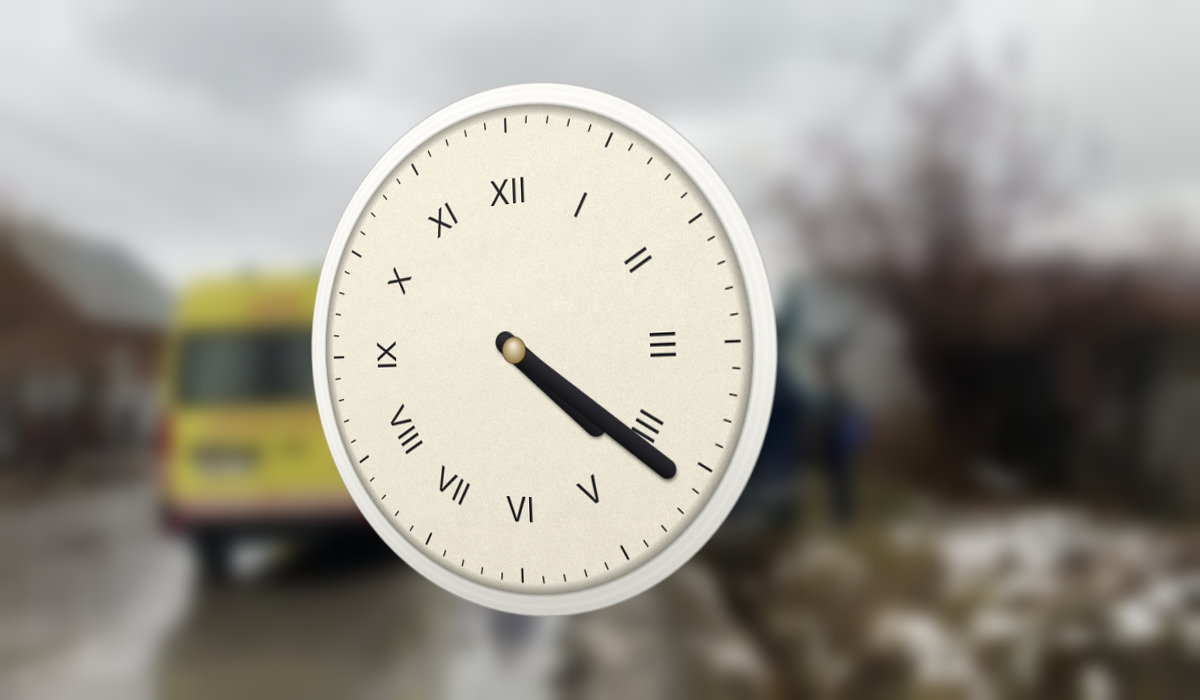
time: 4:21
